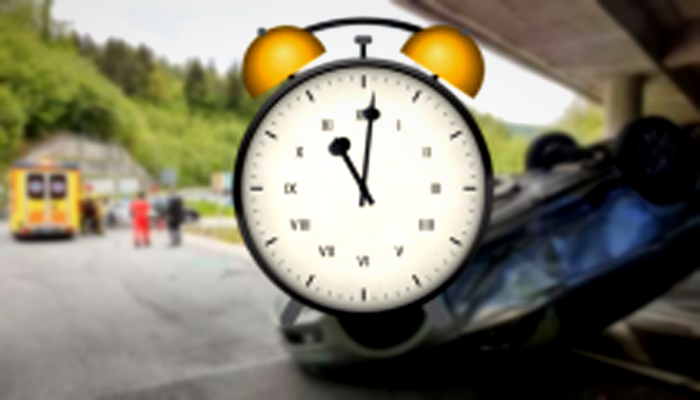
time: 11:01
